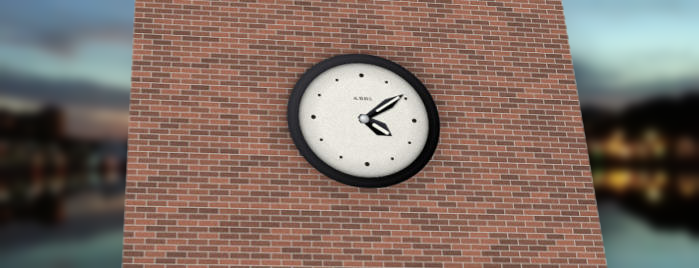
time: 4:09
